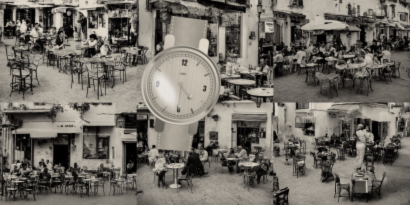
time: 4:30
